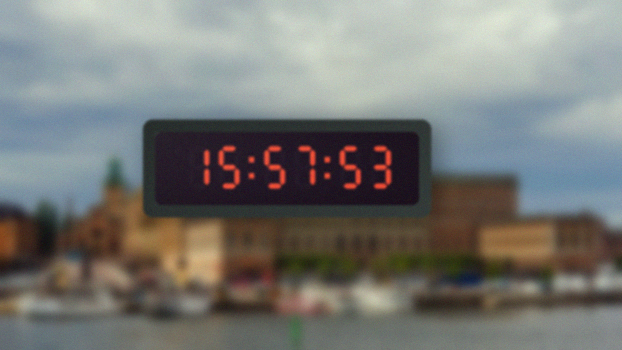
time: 15:57:53
